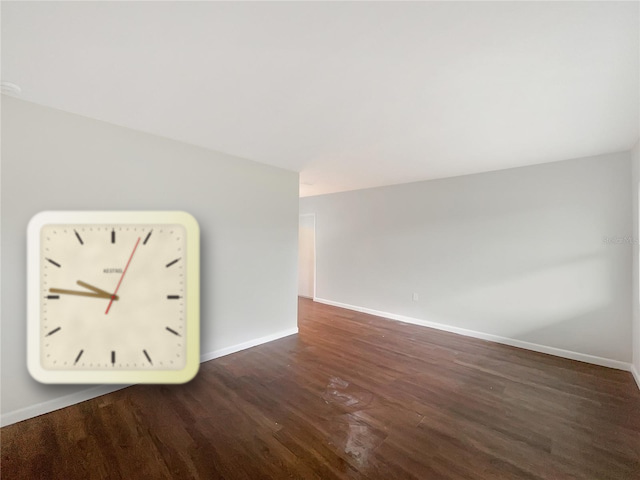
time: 9:46:04
